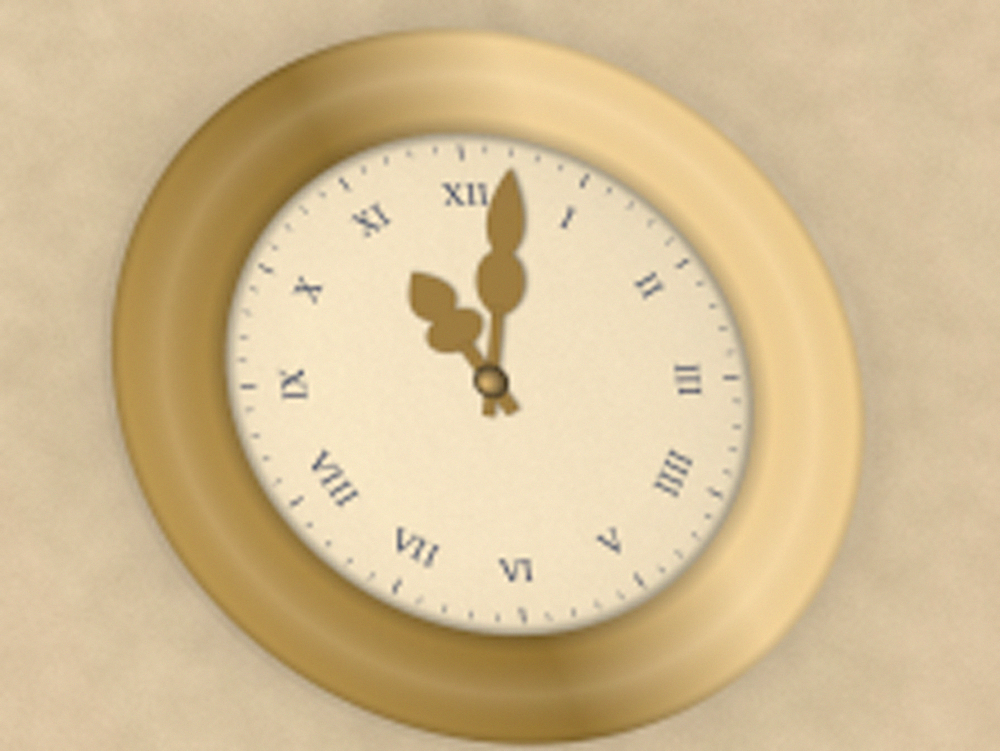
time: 11:02
